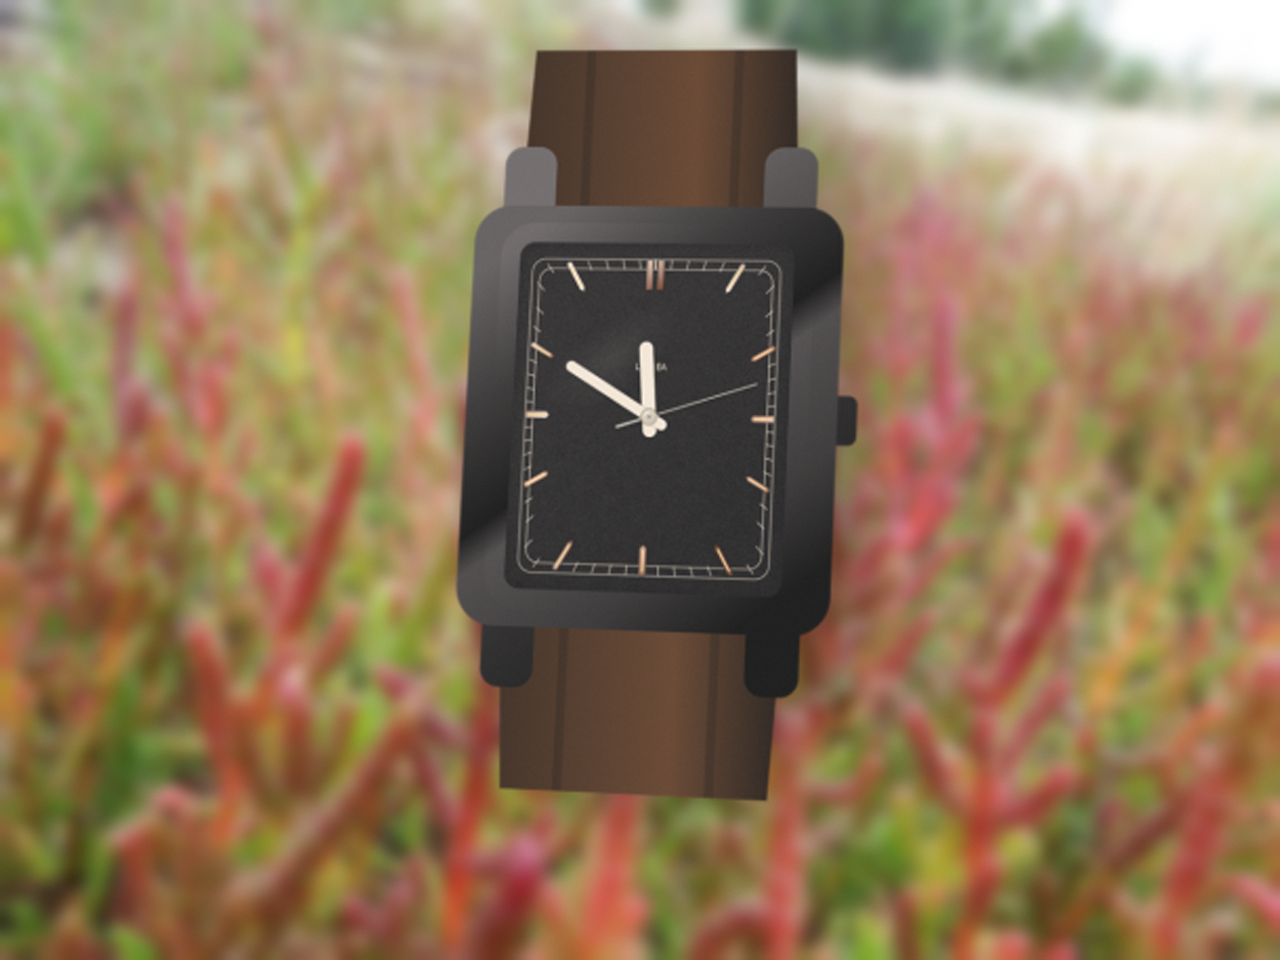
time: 11:50:12
